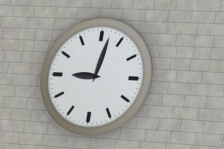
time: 9:02
